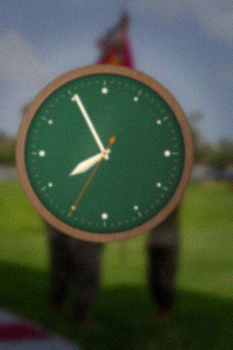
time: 7:55:35
